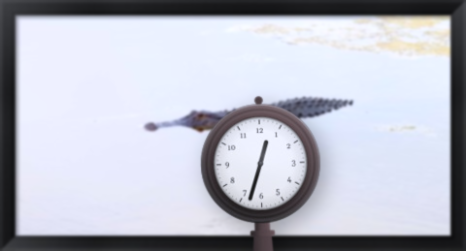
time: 12:33
